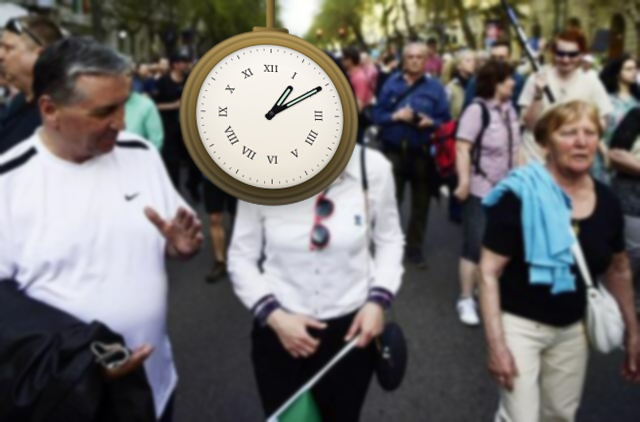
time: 1:10
